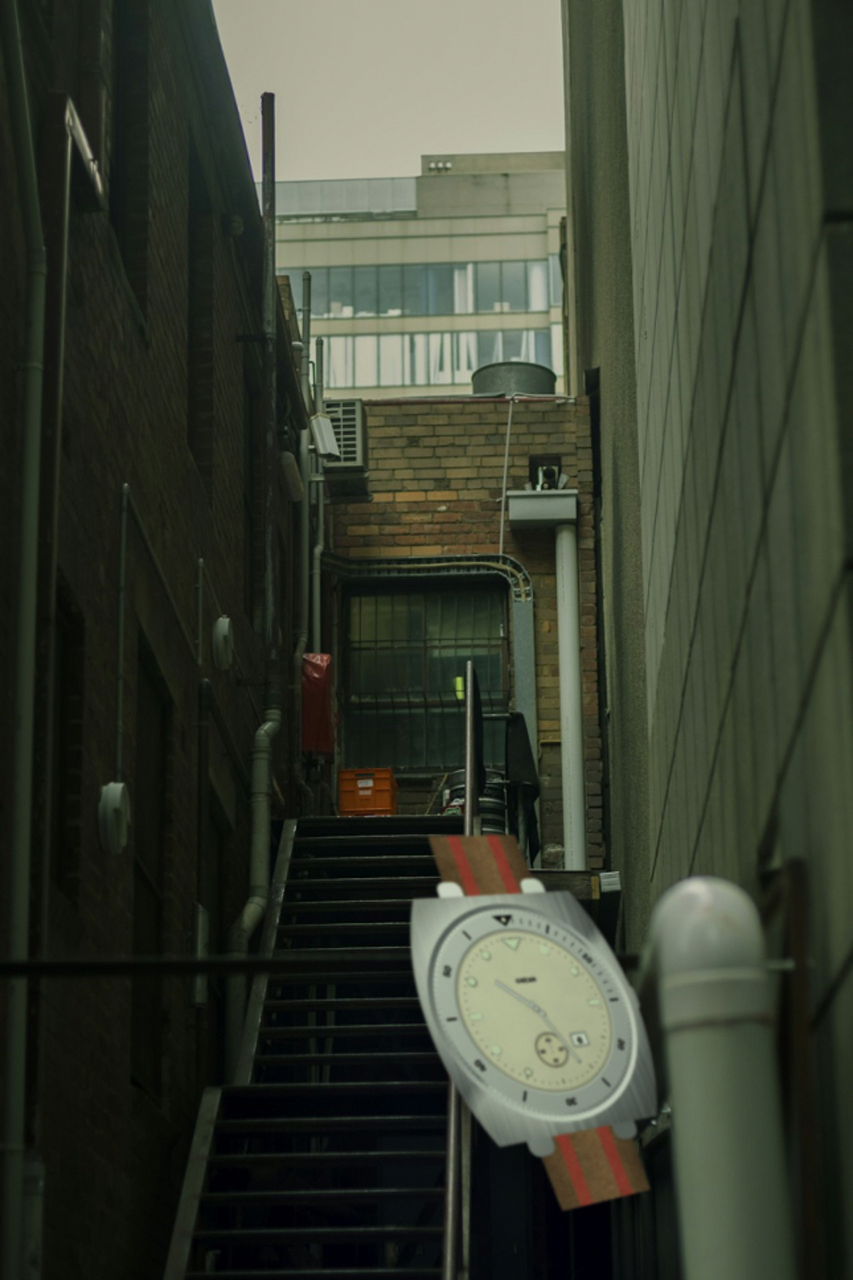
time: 10:26
